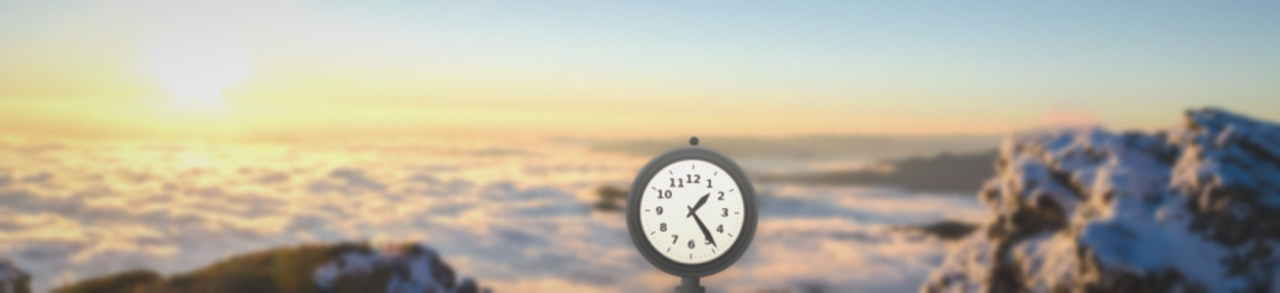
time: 1:24
